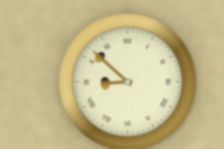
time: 8:52
